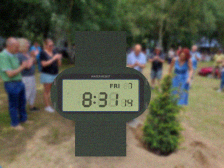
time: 8:31:14
